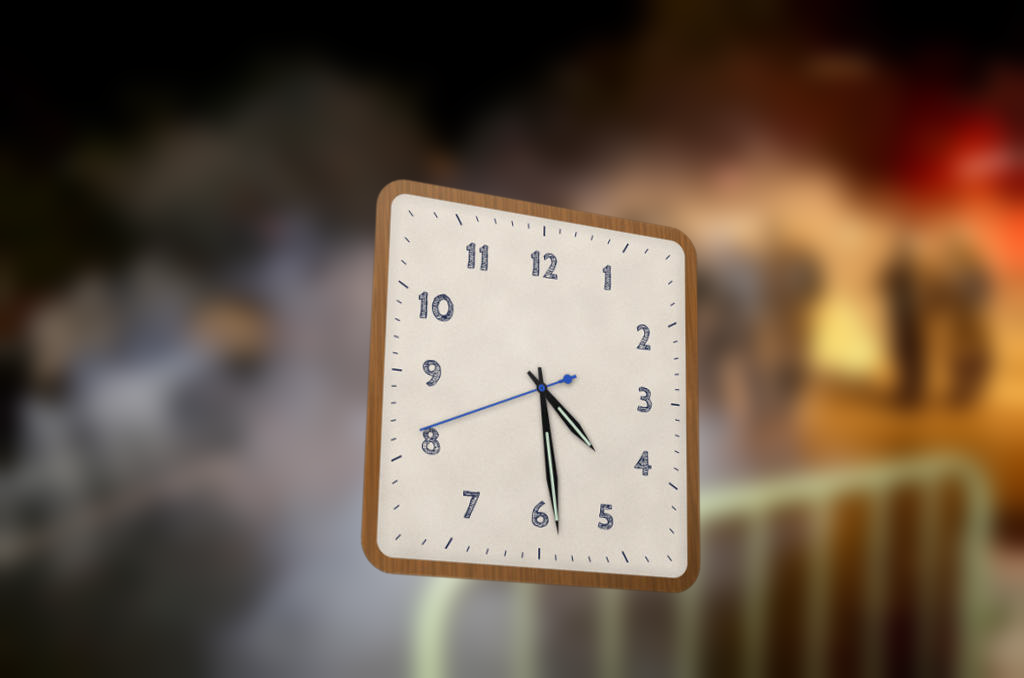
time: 4:28:41
